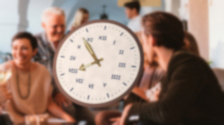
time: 7:53
